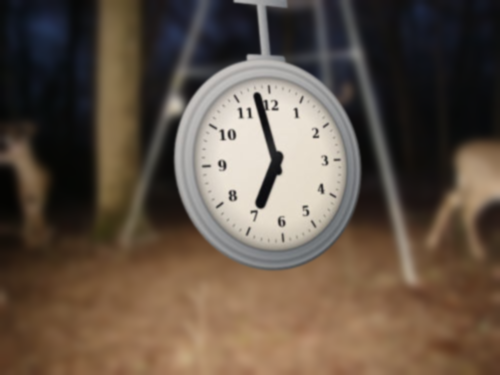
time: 6:58
